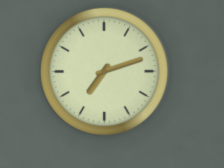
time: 7:12
